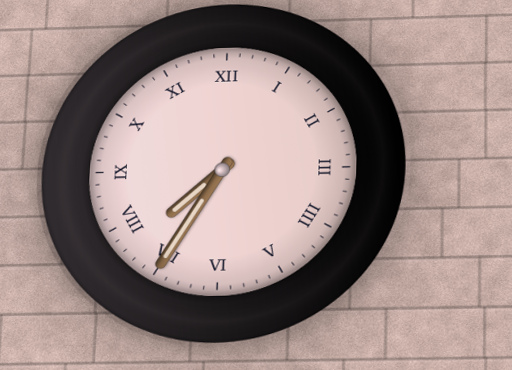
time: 7:35
